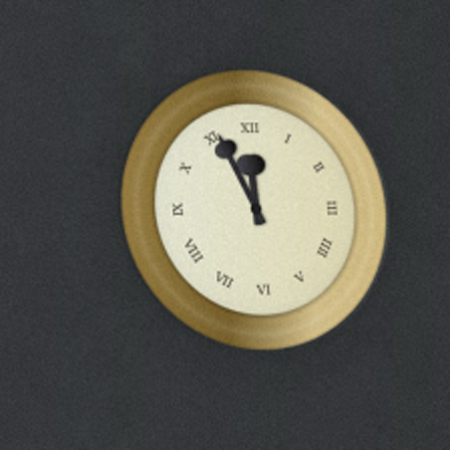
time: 11:56
